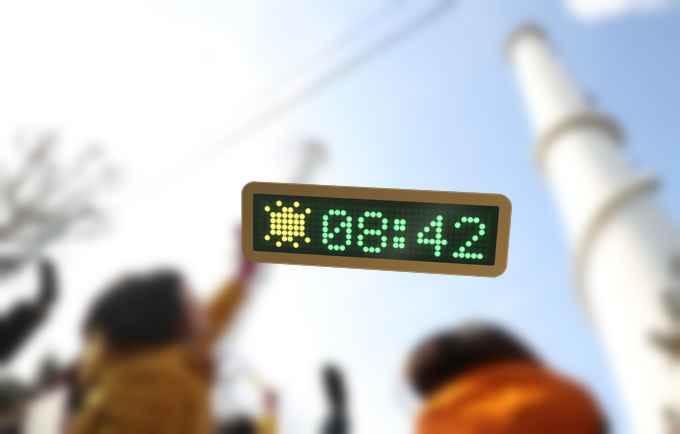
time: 8:42
